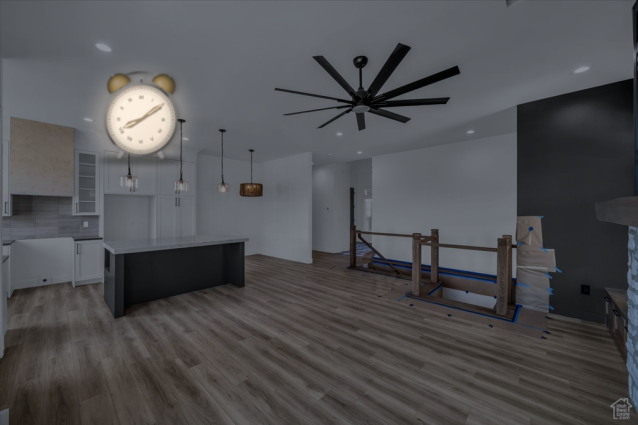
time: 8:09
